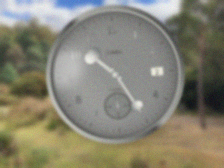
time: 10:25
